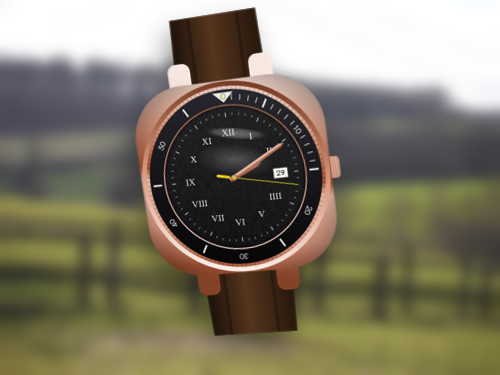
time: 2:10:17
